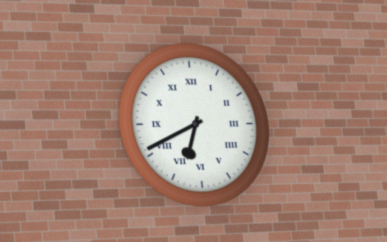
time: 6:41
